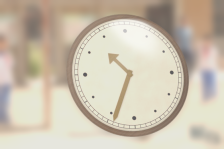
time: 10:34
